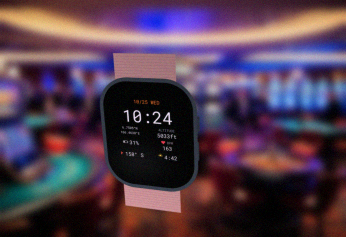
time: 10:24
